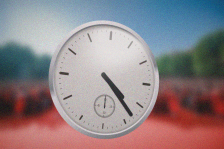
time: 4:23
